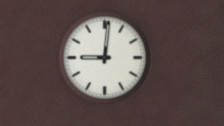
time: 9:01
